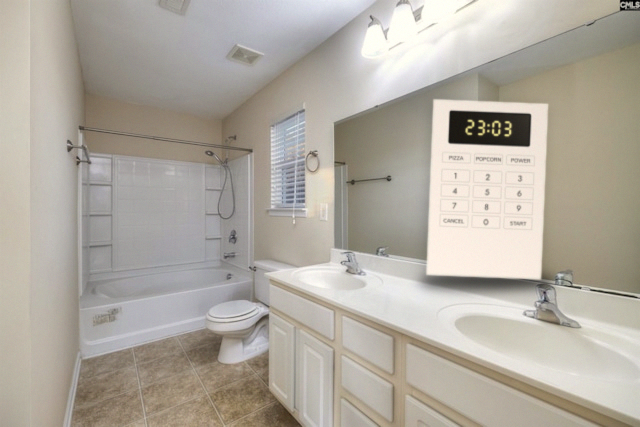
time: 23:03
